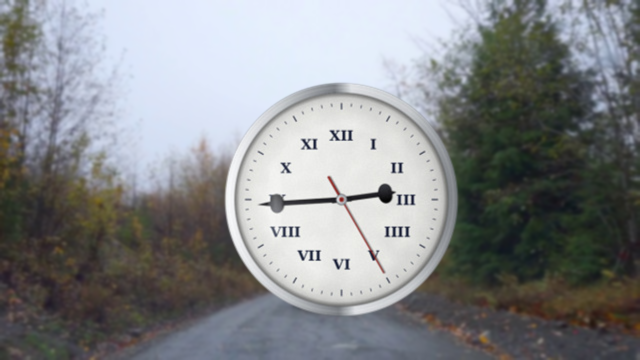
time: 2:44:25
